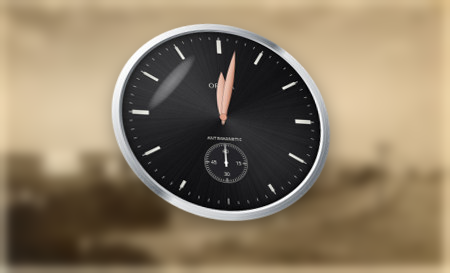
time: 12:02
